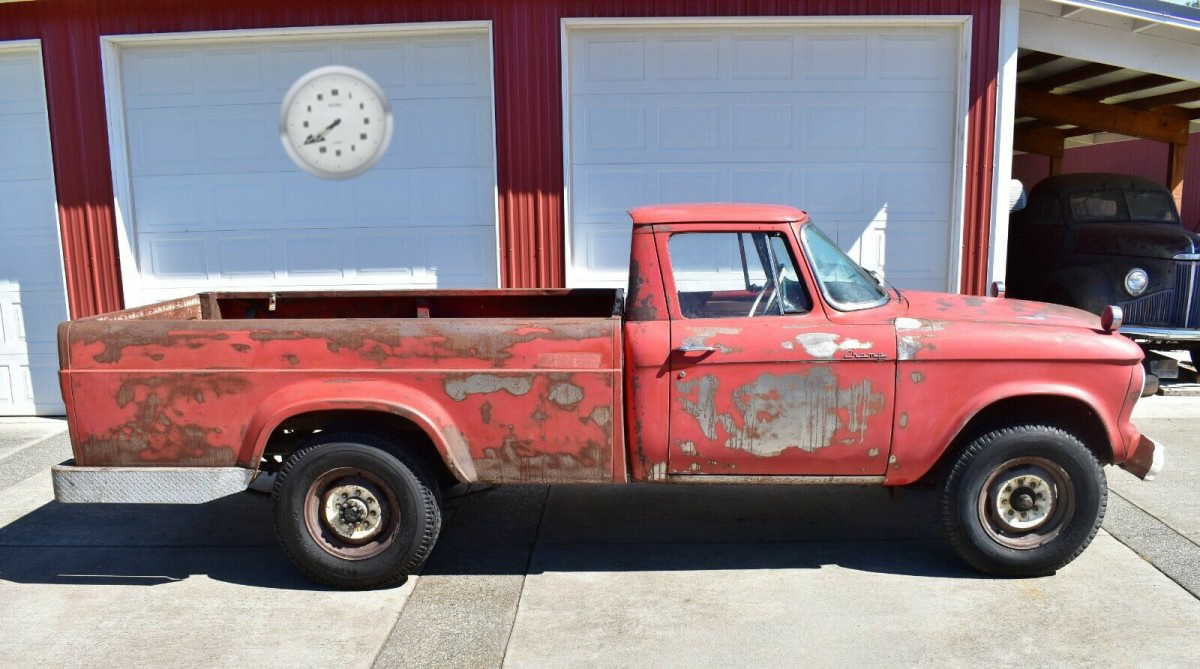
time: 7:40
